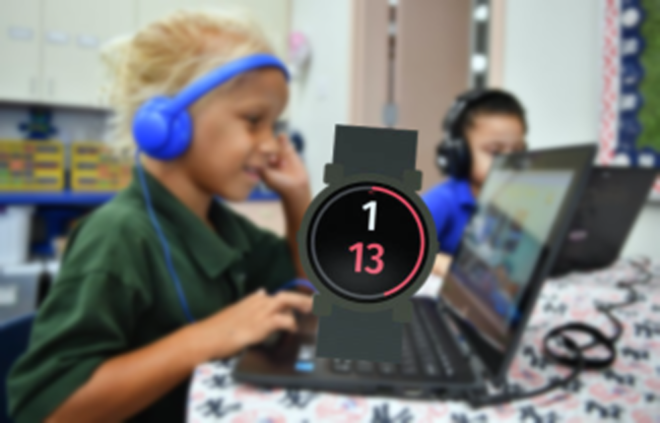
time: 1:13
